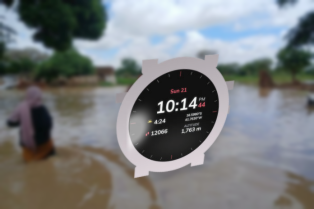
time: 10:14
